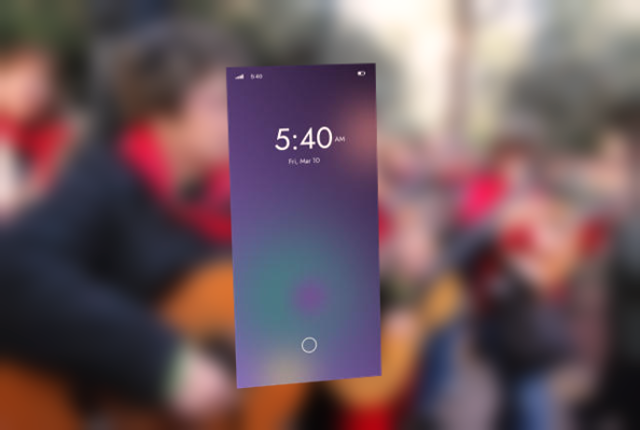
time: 5:40
